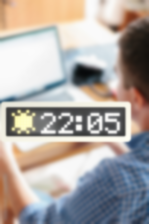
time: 22:05
